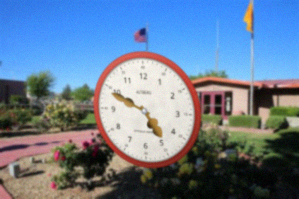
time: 4:49
